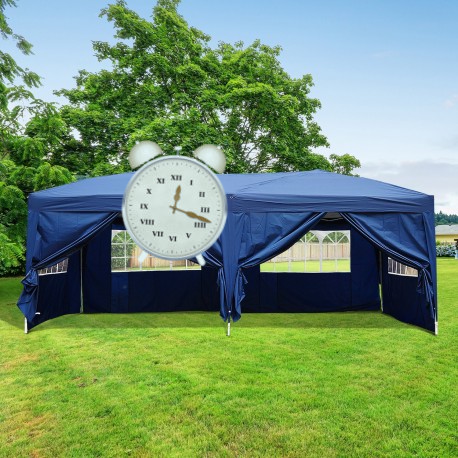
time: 12:18
